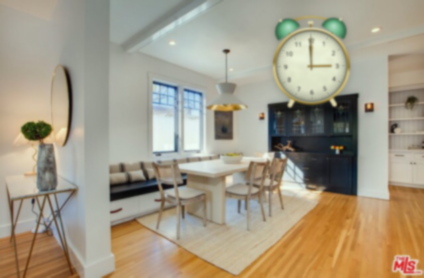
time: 3:00
